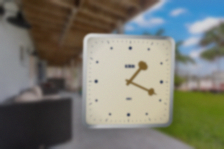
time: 1:19
